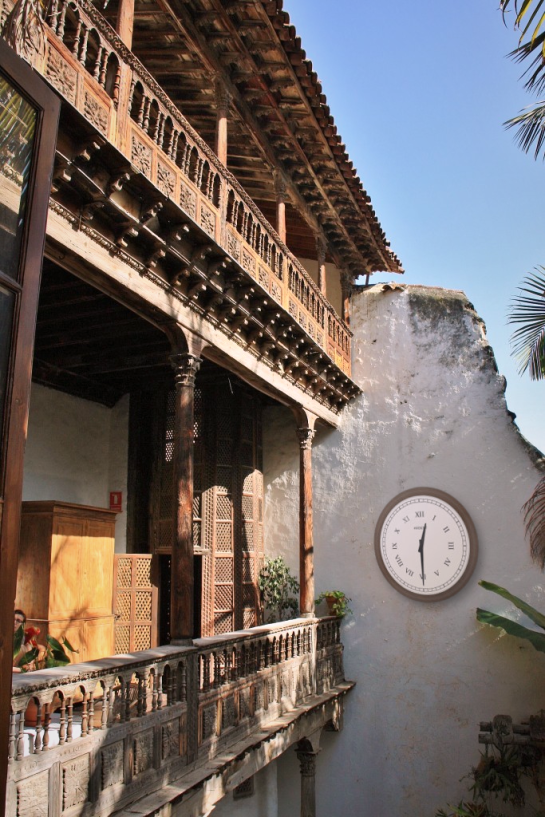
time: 12:30
